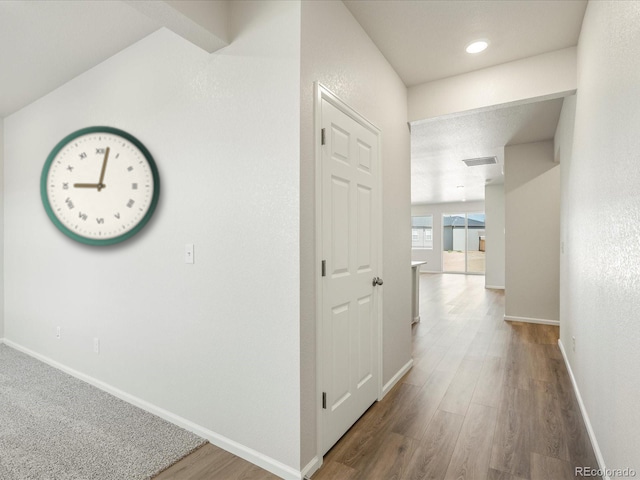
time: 9:02
